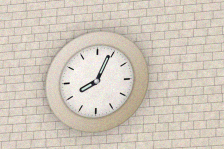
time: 8:04
